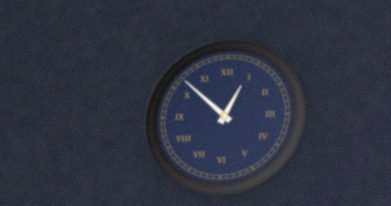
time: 12:52
